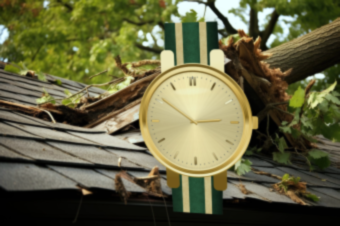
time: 2:51
